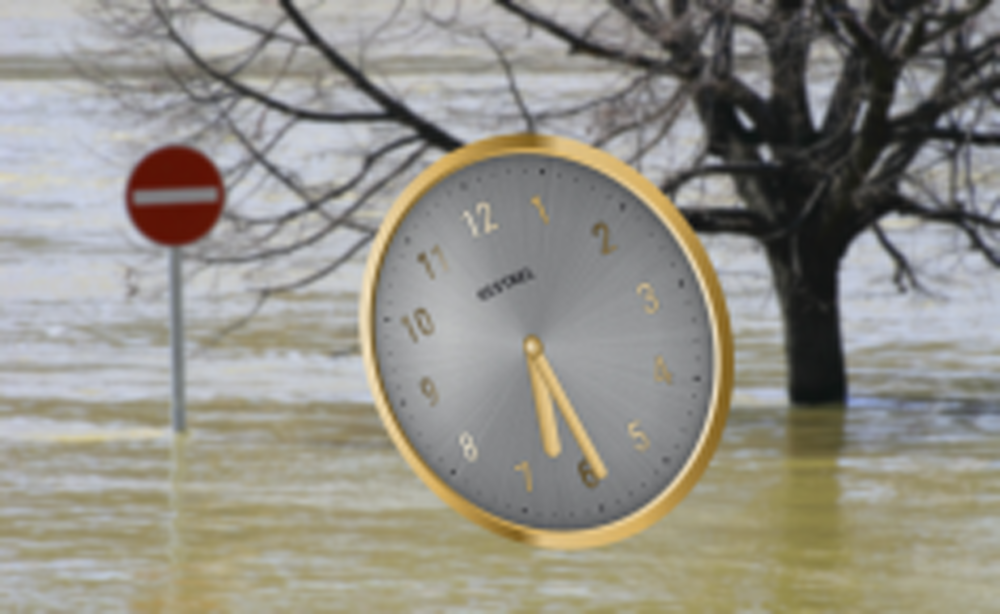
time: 6:29
